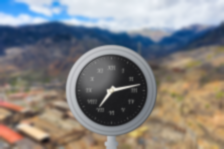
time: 7:13
